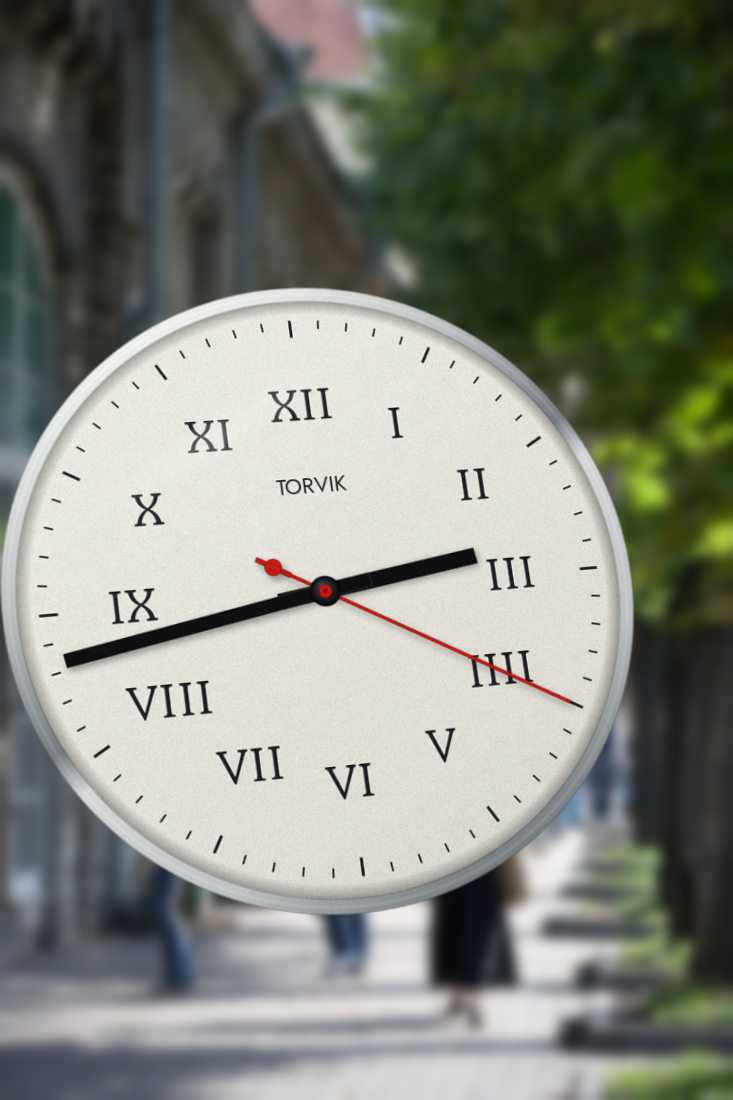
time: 2:43:20
